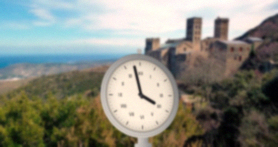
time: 3:58
